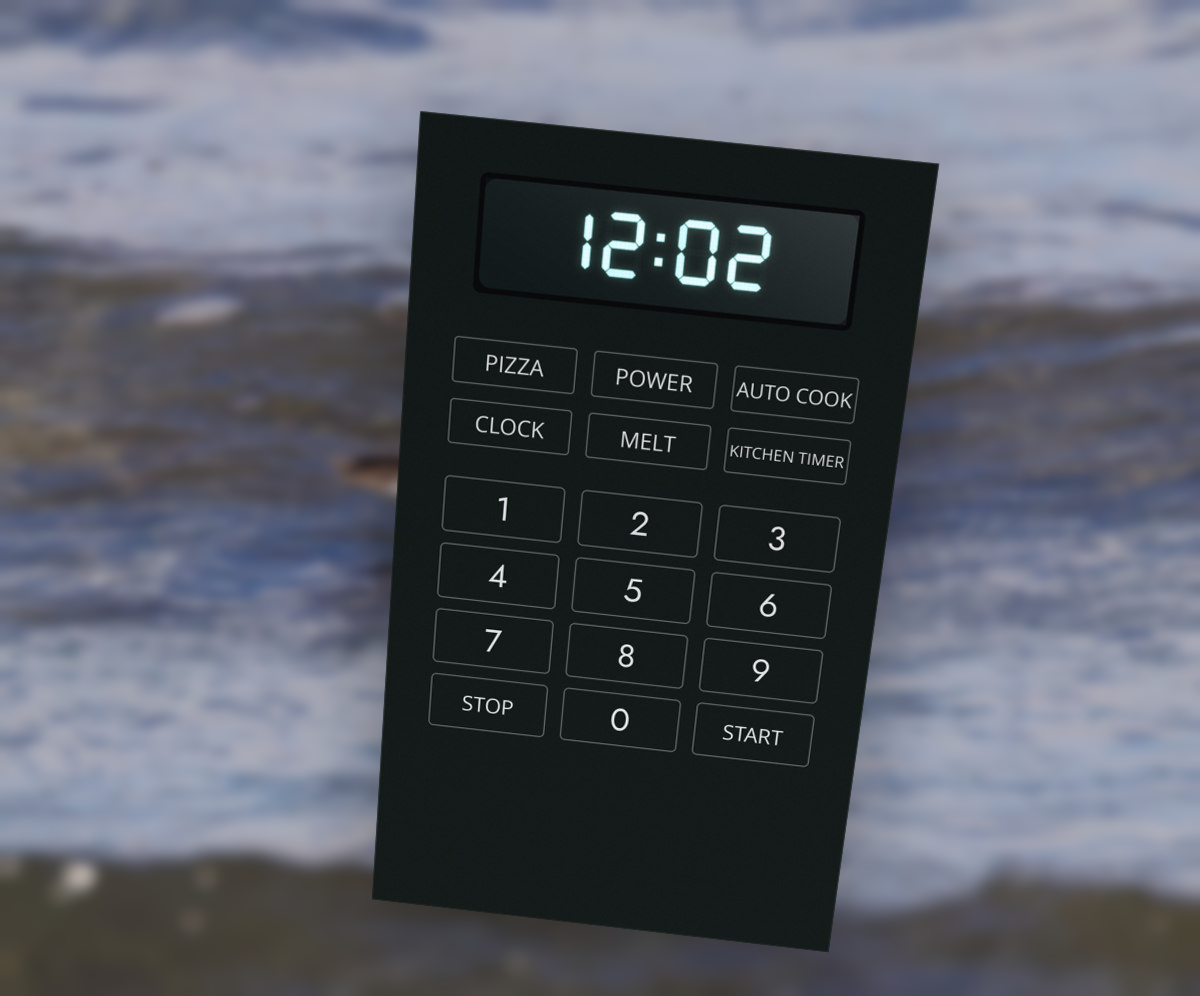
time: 12:02
